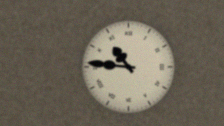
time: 10:46
